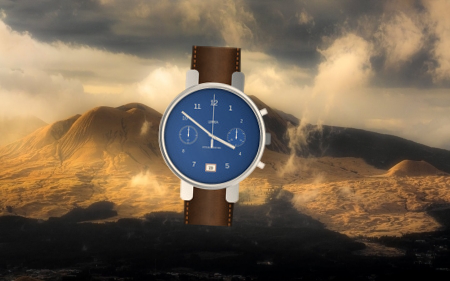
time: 3:51
